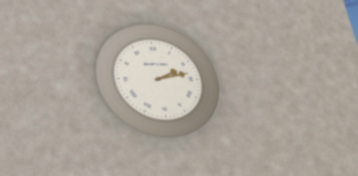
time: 2:13
